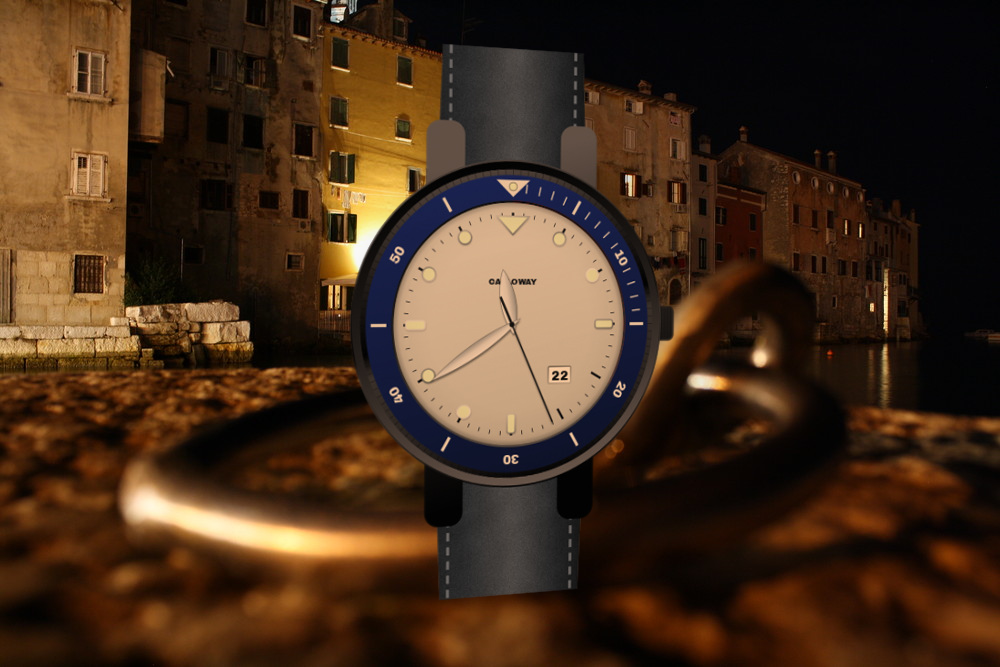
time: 11:39:26
